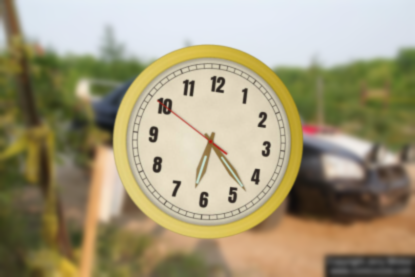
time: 6:22:50
